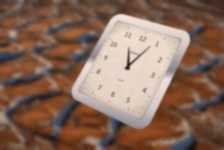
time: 11:04
